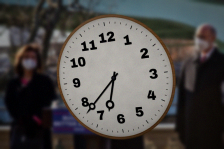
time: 6:38
